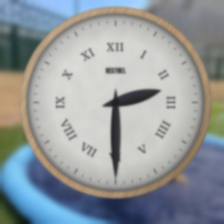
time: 2:30
